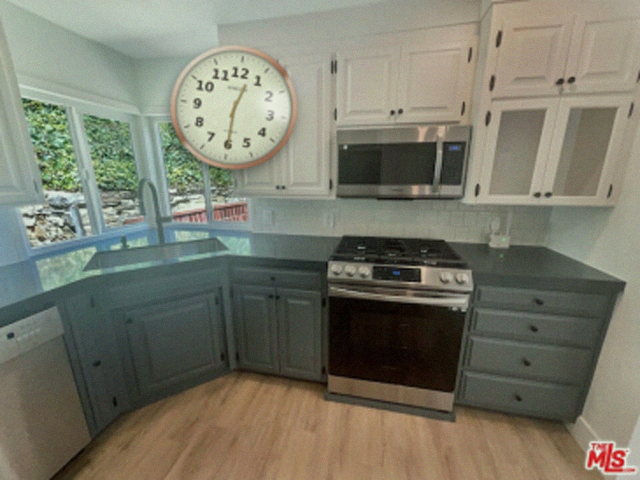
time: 12:30
